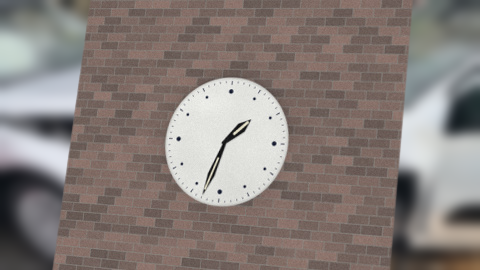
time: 1:33
